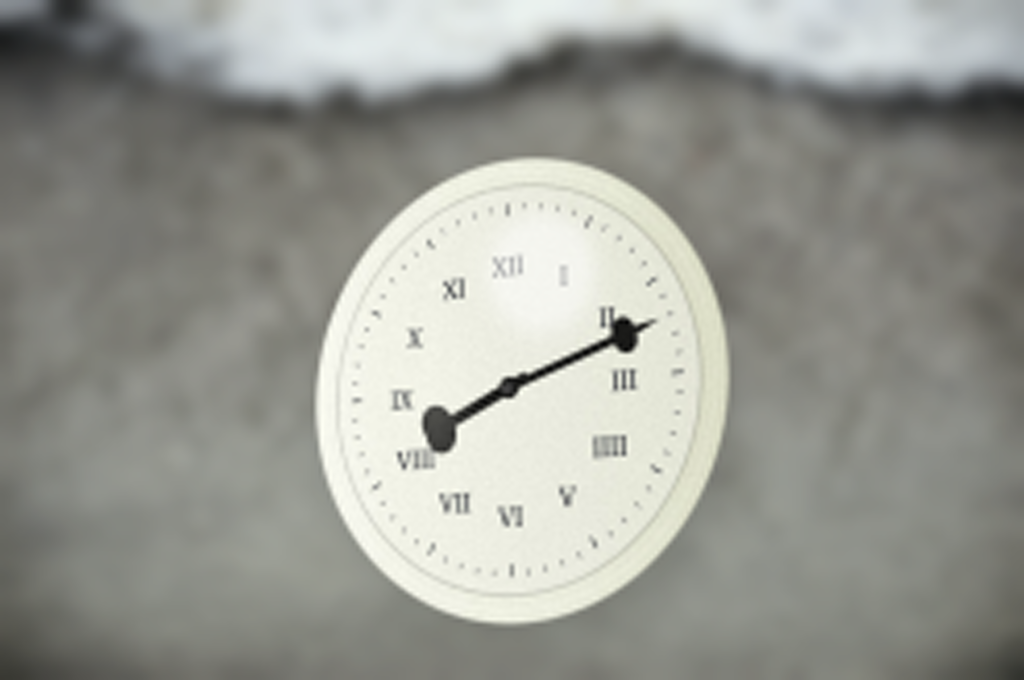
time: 8:12
